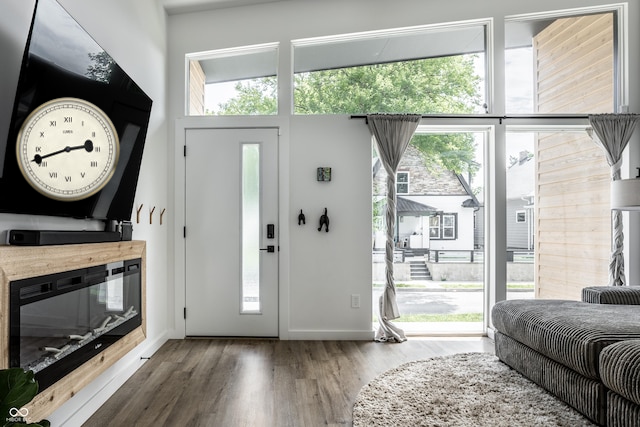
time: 2:42
